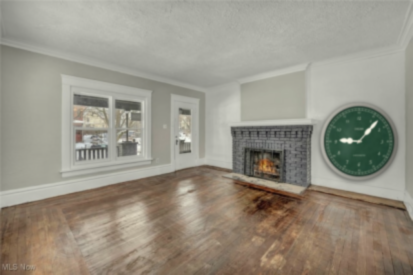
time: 9:07
